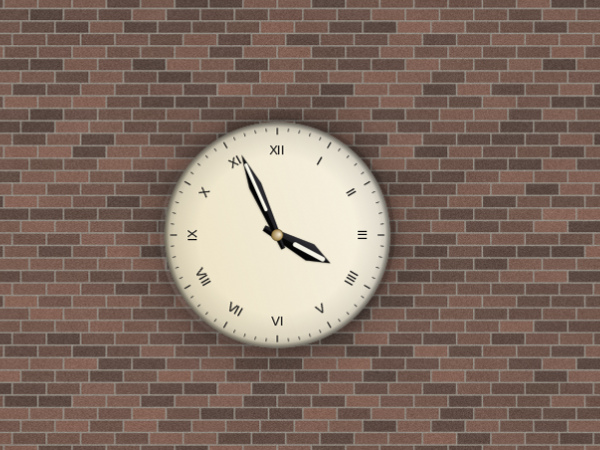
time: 3:56
